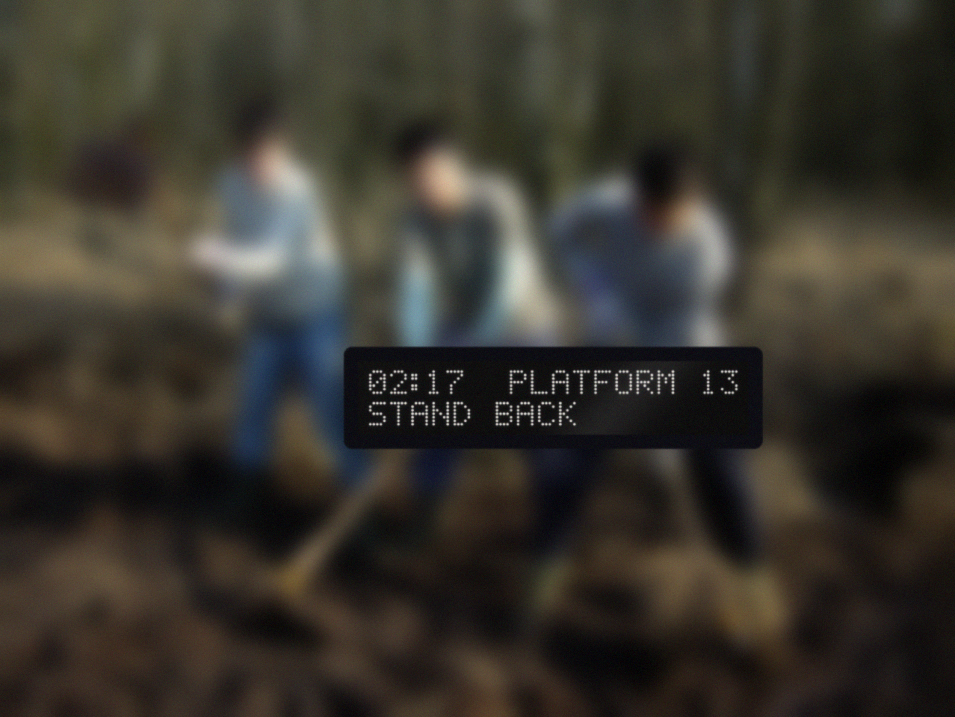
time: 2:17
